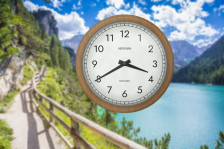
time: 3:40
